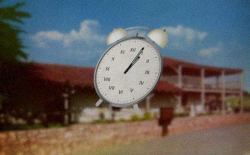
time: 1:04
